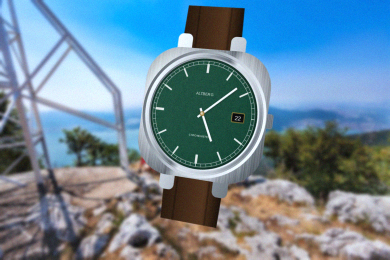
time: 5:08
